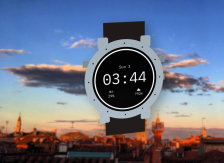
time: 3:44
